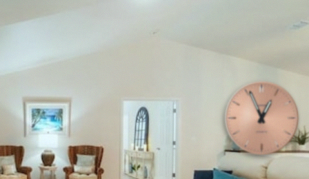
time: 12:56
